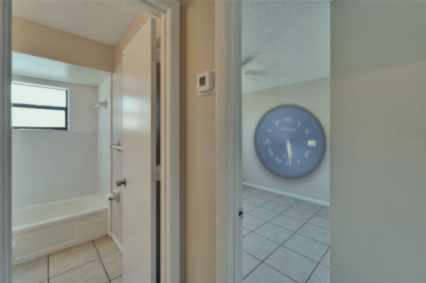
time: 5:29
